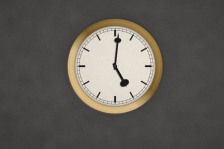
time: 5:01
